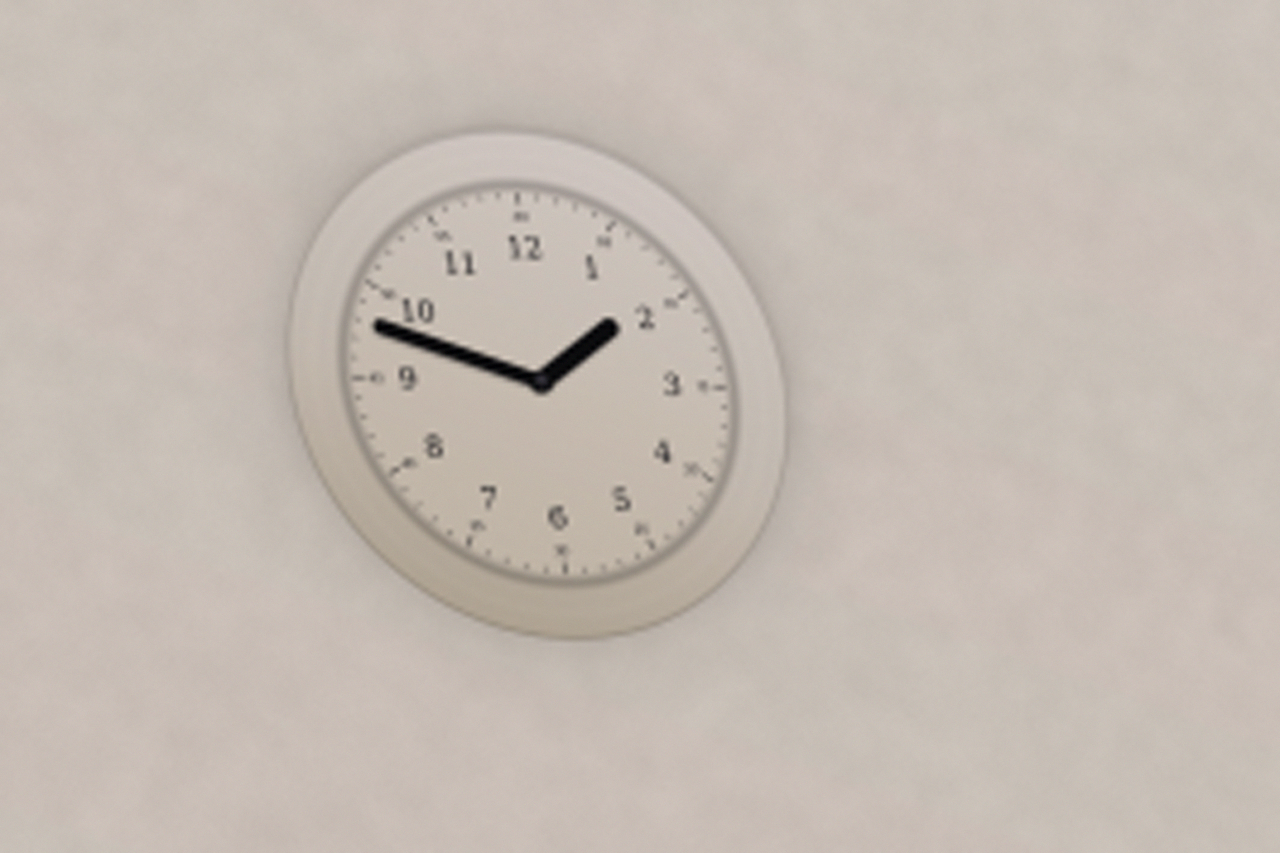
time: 1:48
